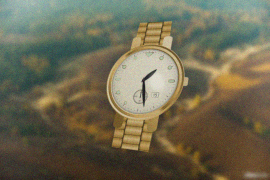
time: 1:28
